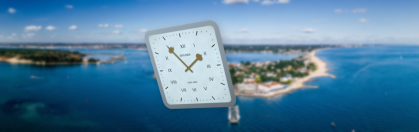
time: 1:54
